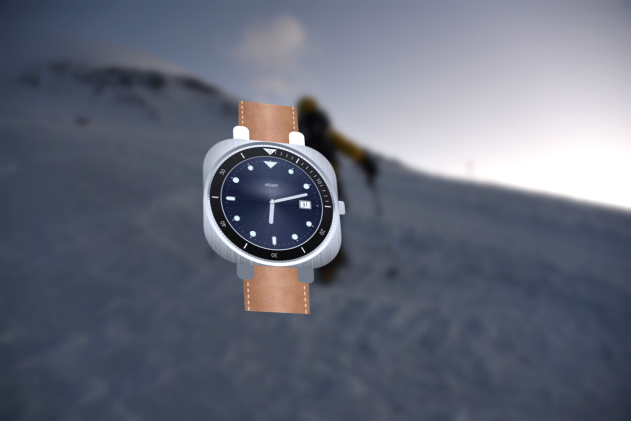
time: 6:12
